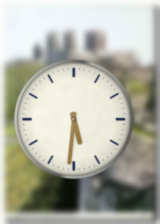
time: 5:31
